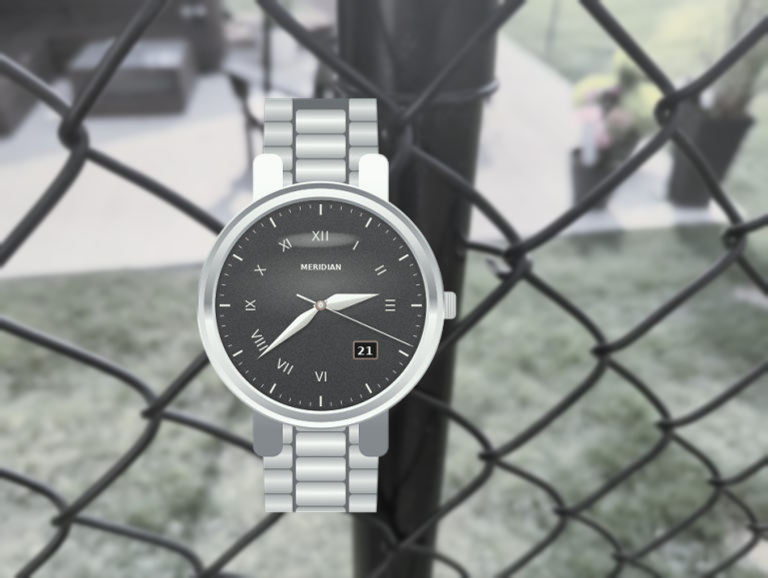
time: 2:38:19
